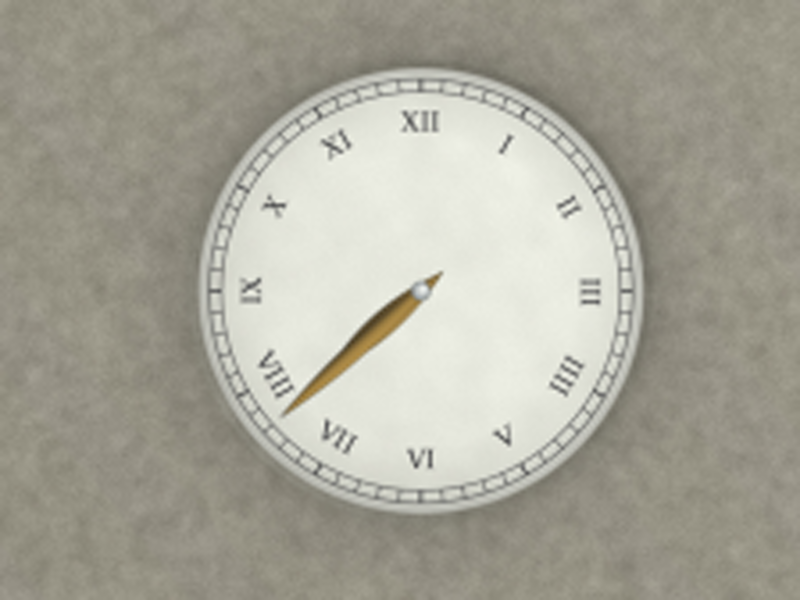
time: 7:38
